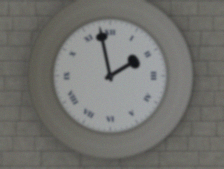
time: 1:58
